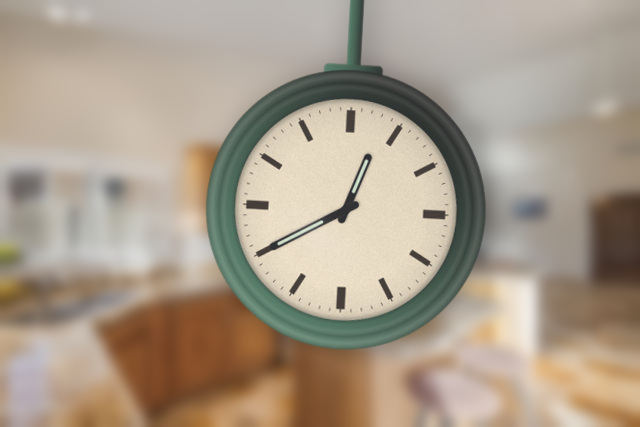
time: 12:40
